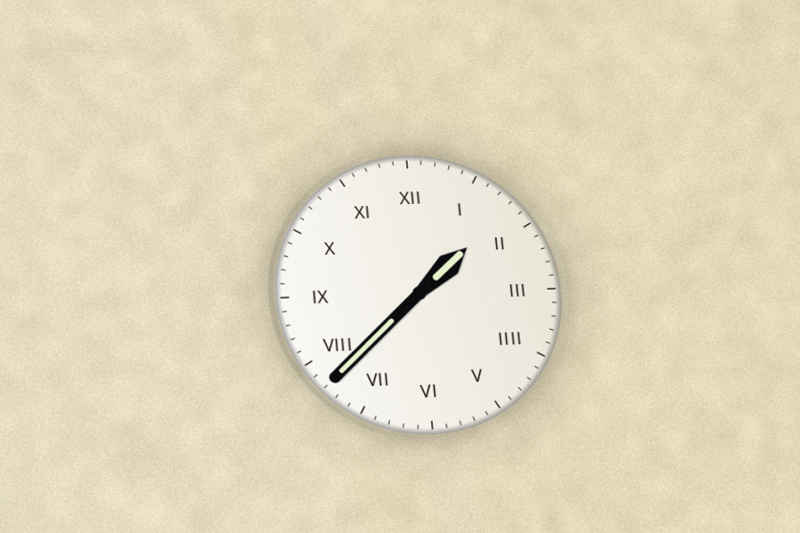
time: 1:38
